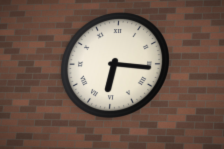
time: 6:16
